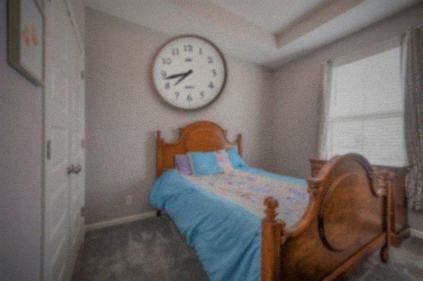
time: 7:43
